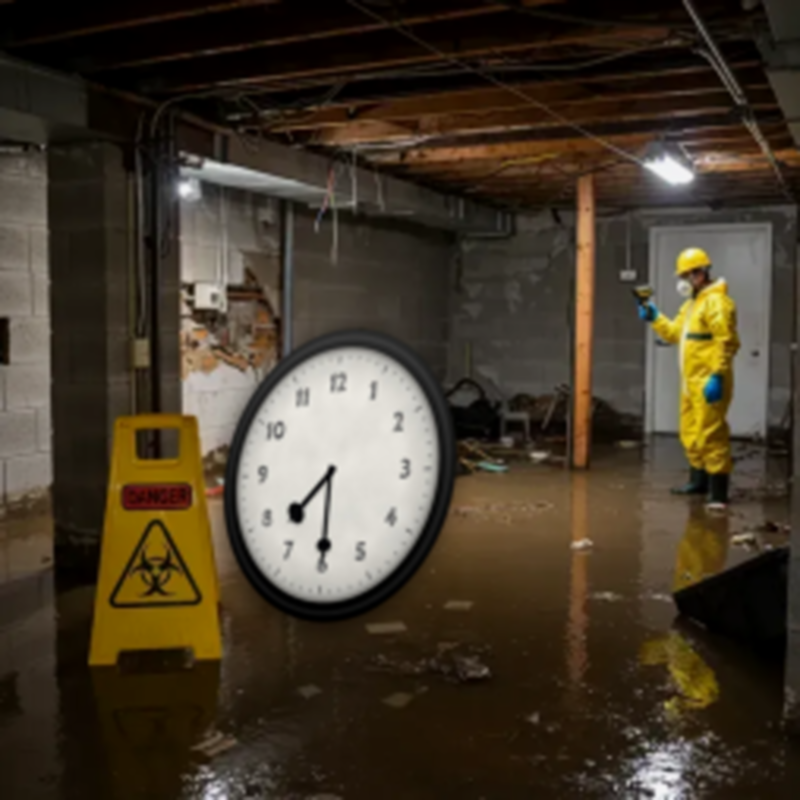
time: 7:30
